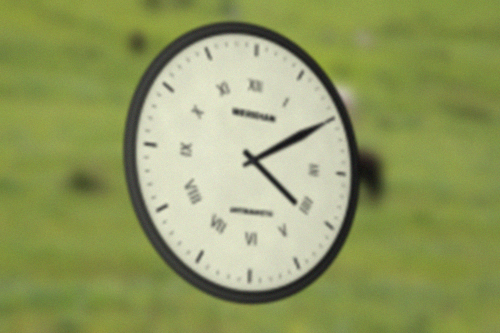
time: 4:10
